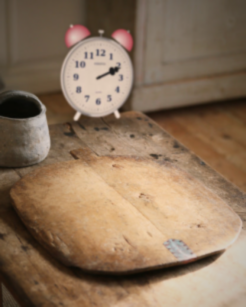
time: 2:11
